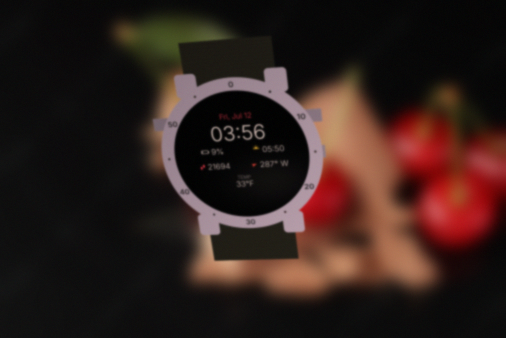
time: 3:56
